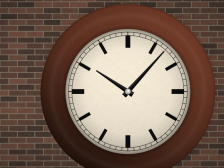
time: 10:07
